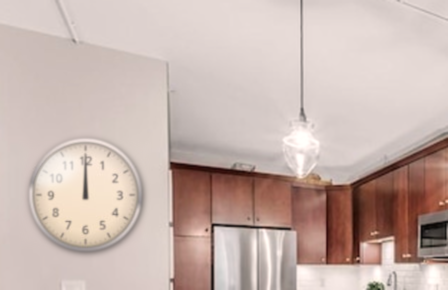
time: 12:00
